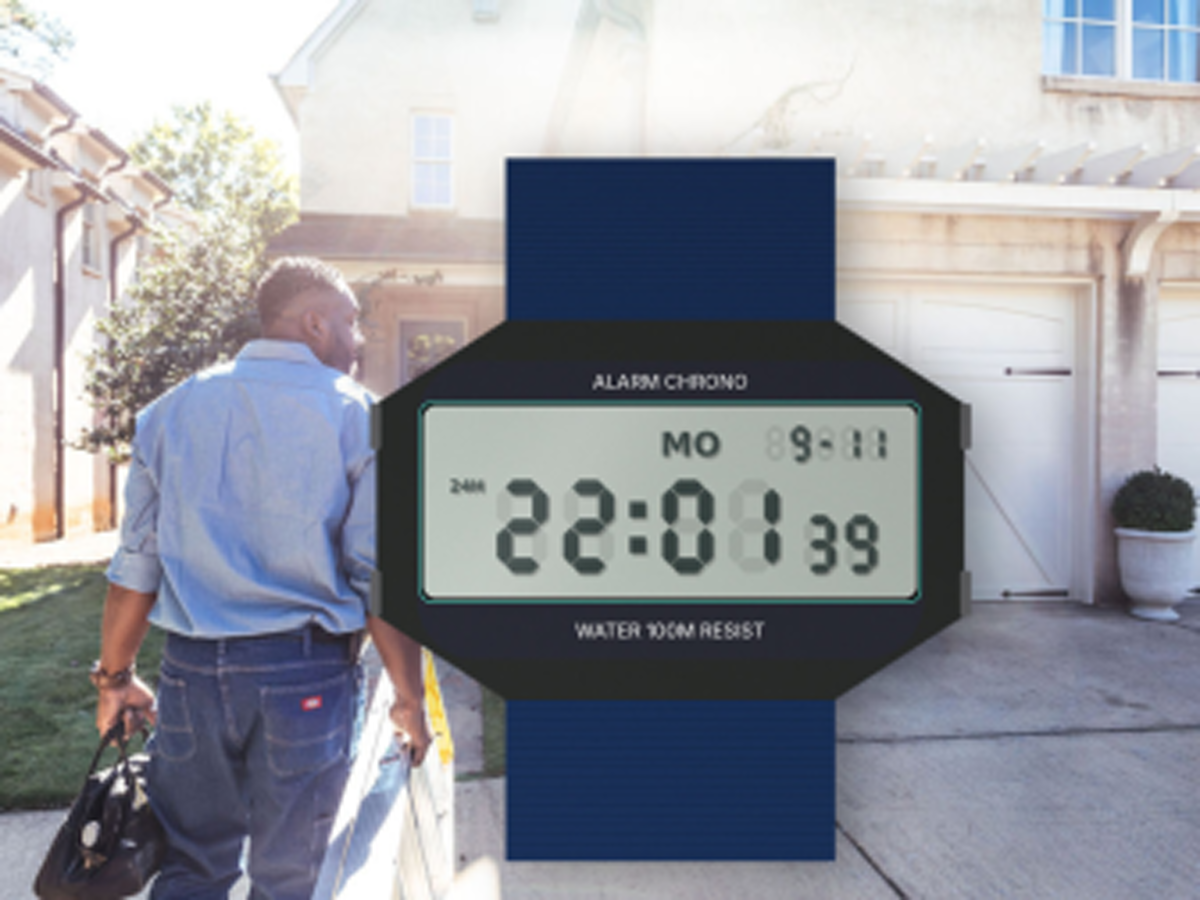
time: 22:01:39
